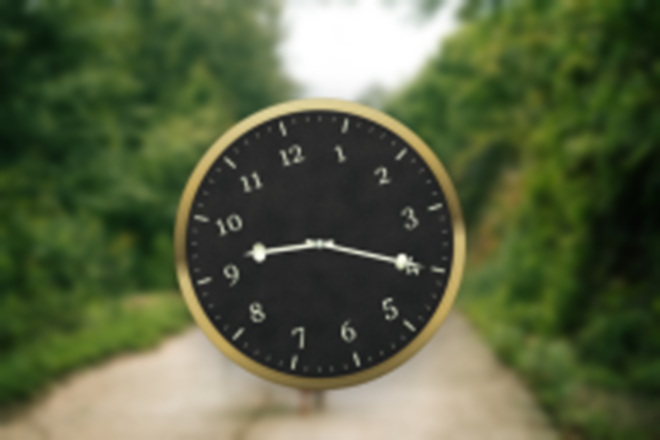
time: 9:20
